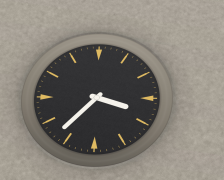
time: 3:37
